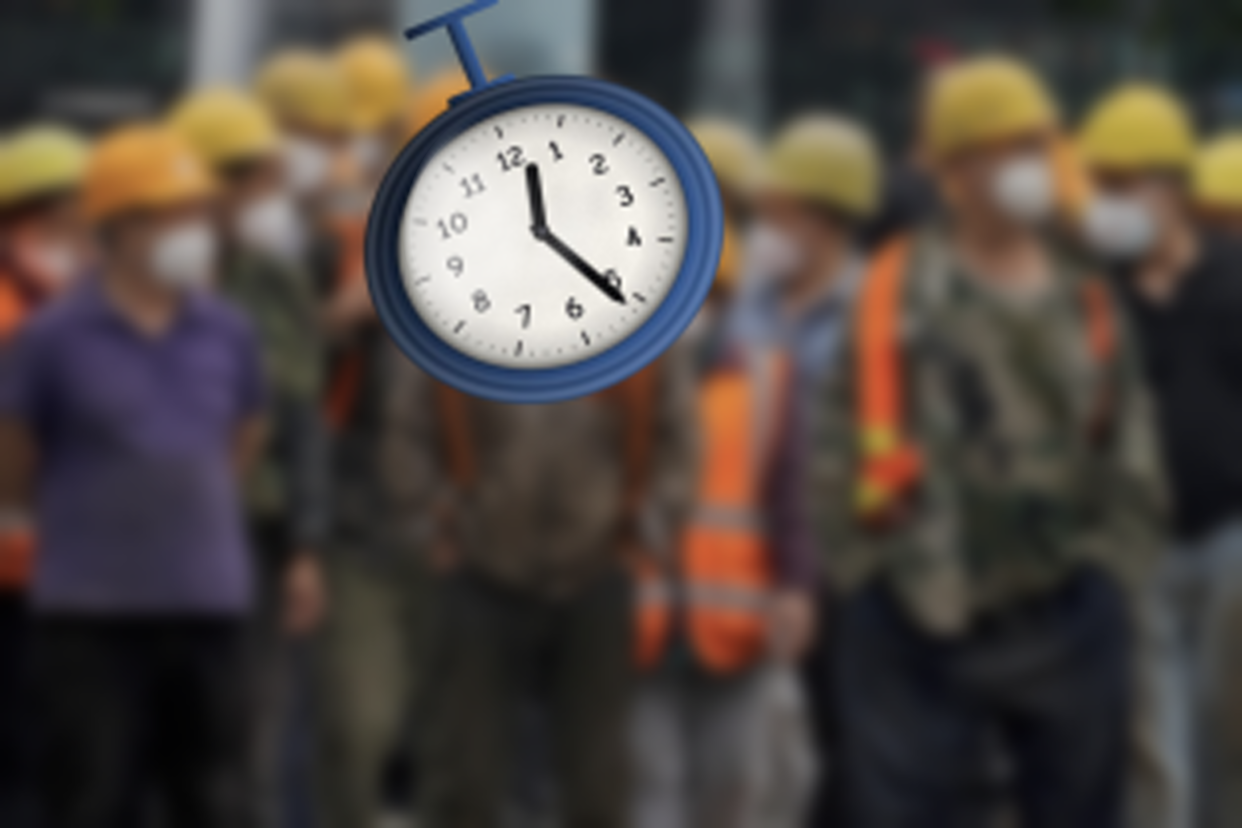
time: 12:26
